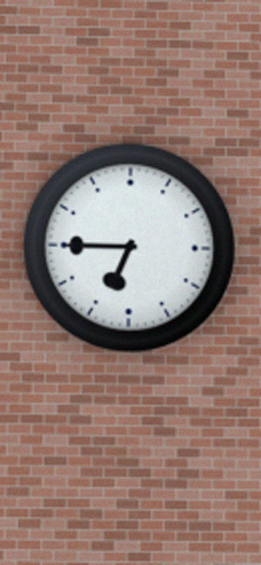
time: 6:45
